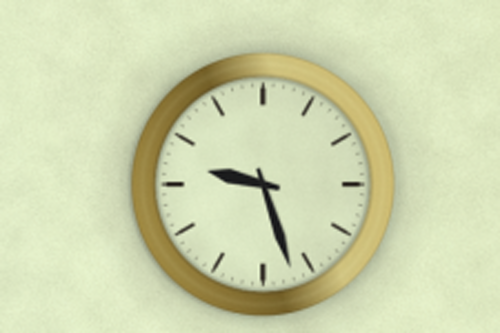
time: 9:27
